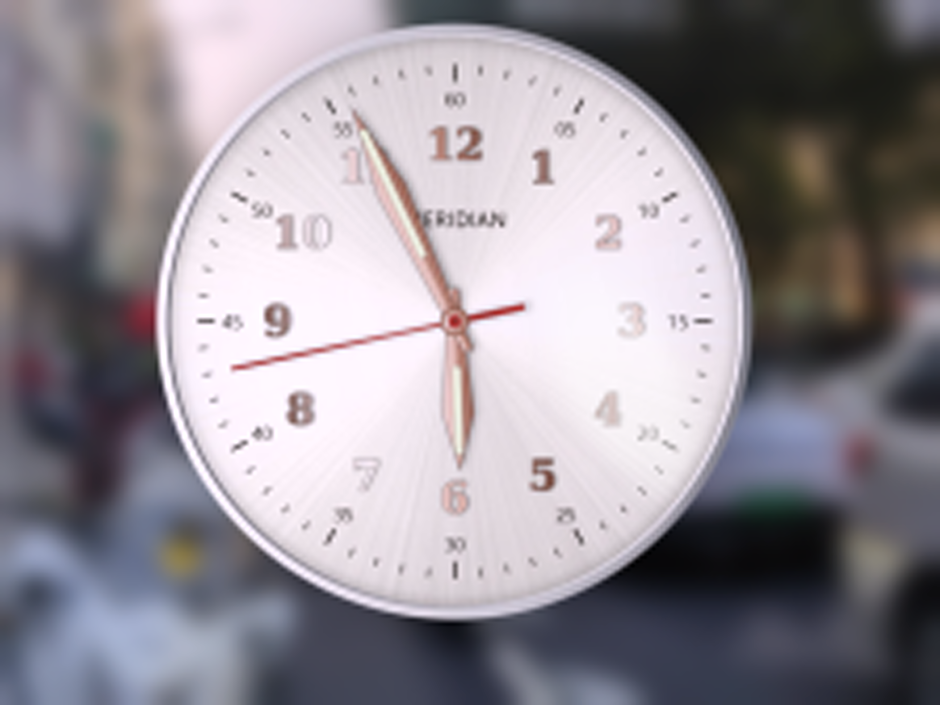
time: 5:55:43
